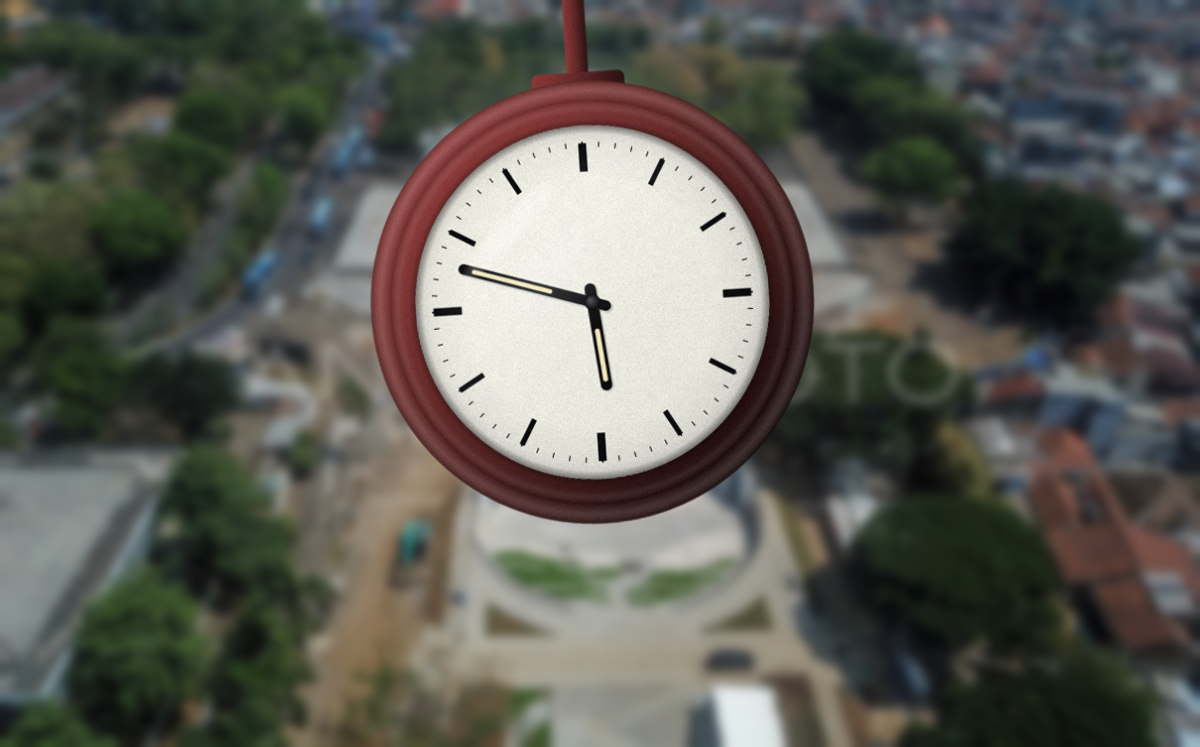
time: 5:48
